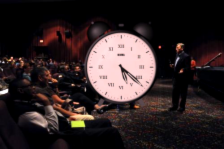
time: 5:22
